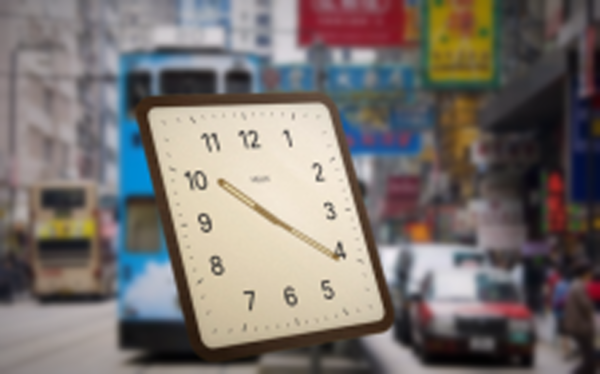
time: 10:21
